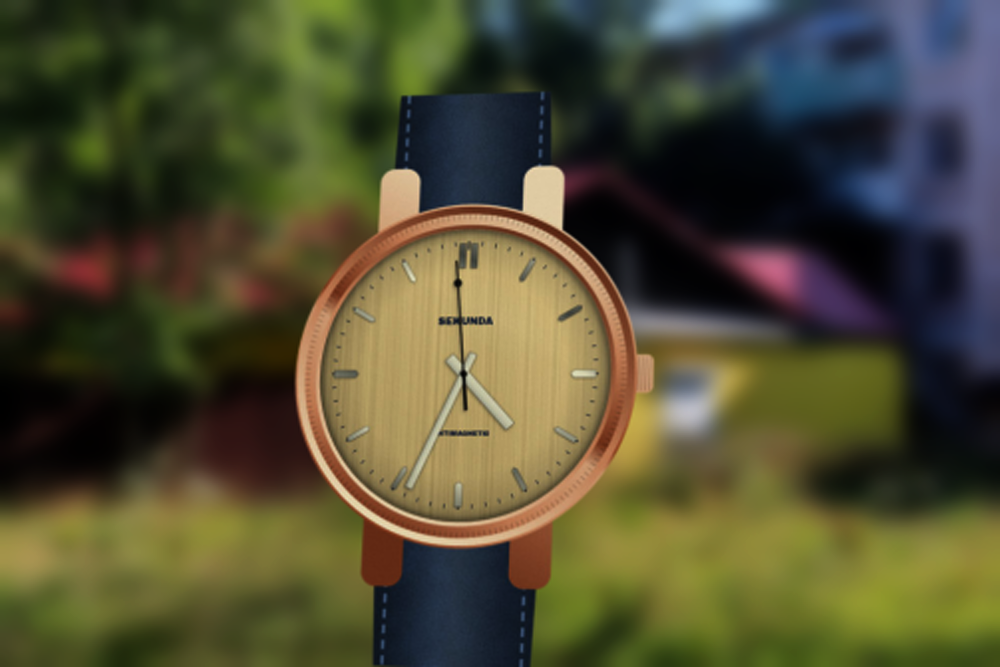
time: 4:33:59
